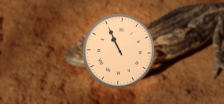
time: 10:55
